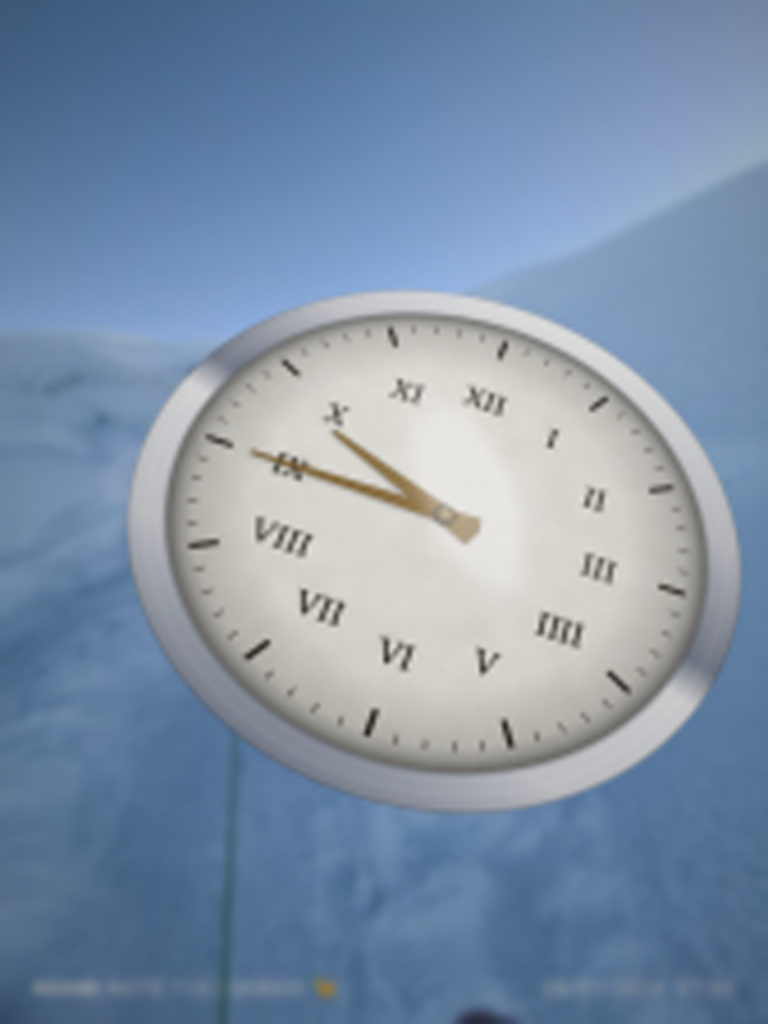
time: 9:45
